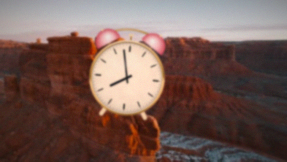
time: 7:58
